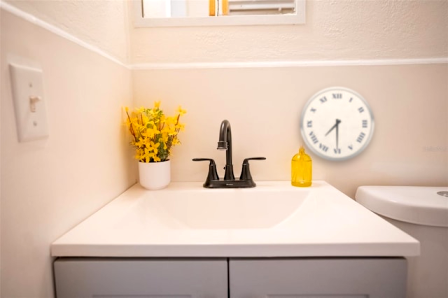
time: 7:30
